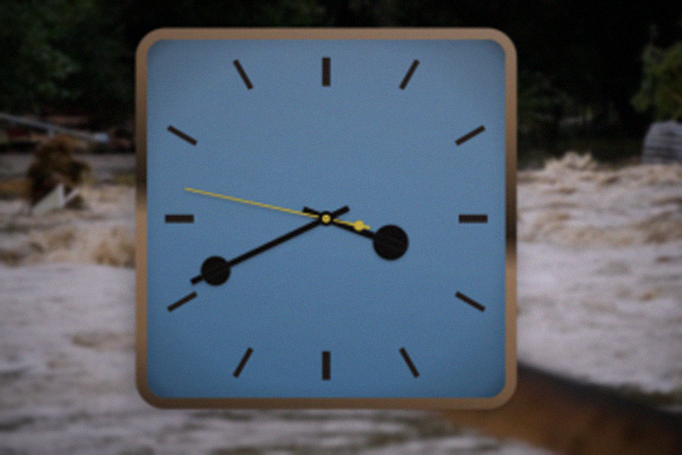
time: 3:40:47
